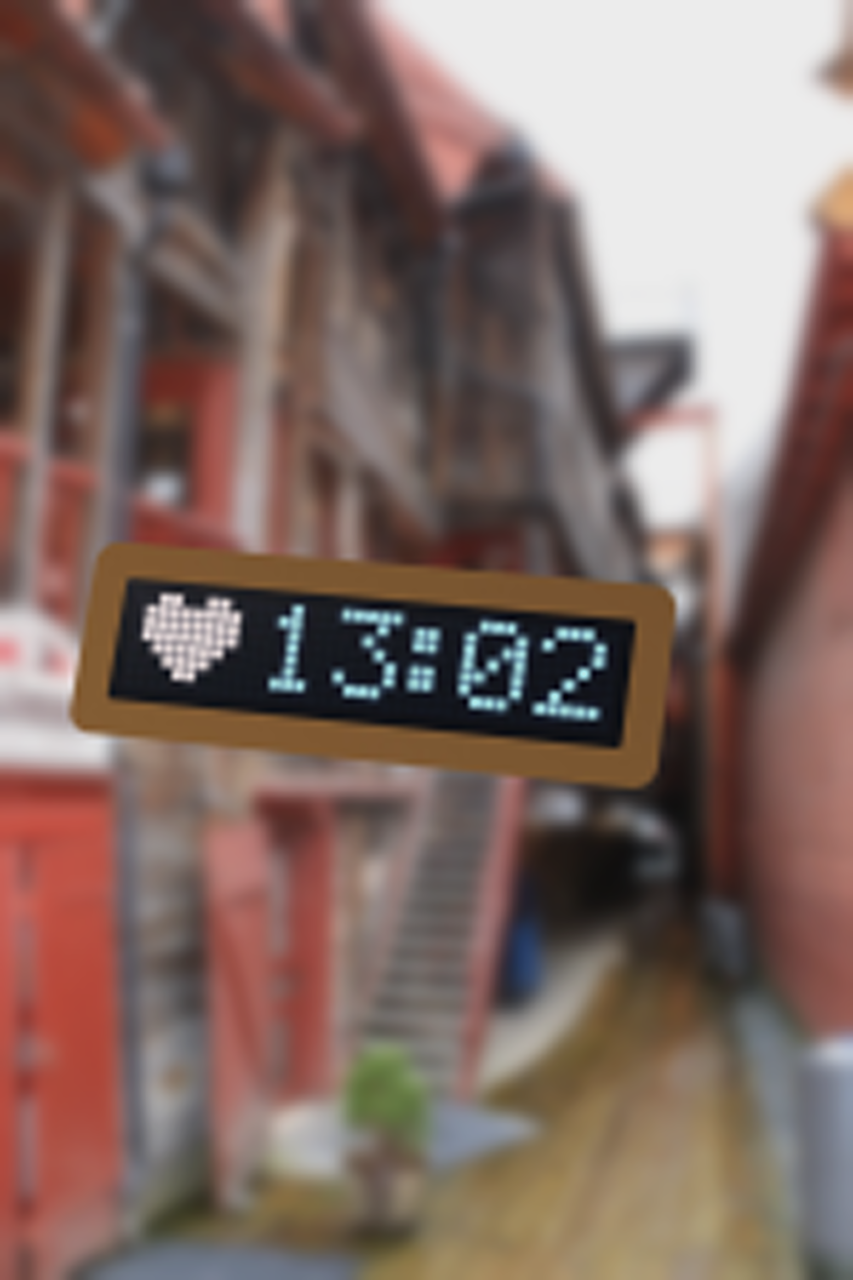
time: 13:02
